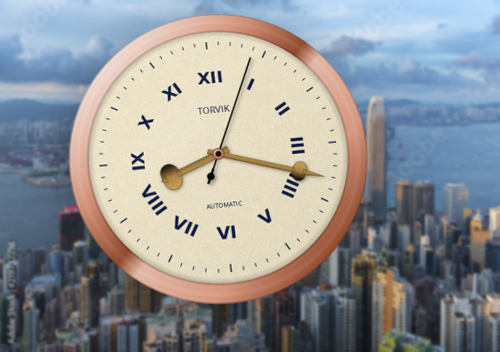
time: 8:18:04
